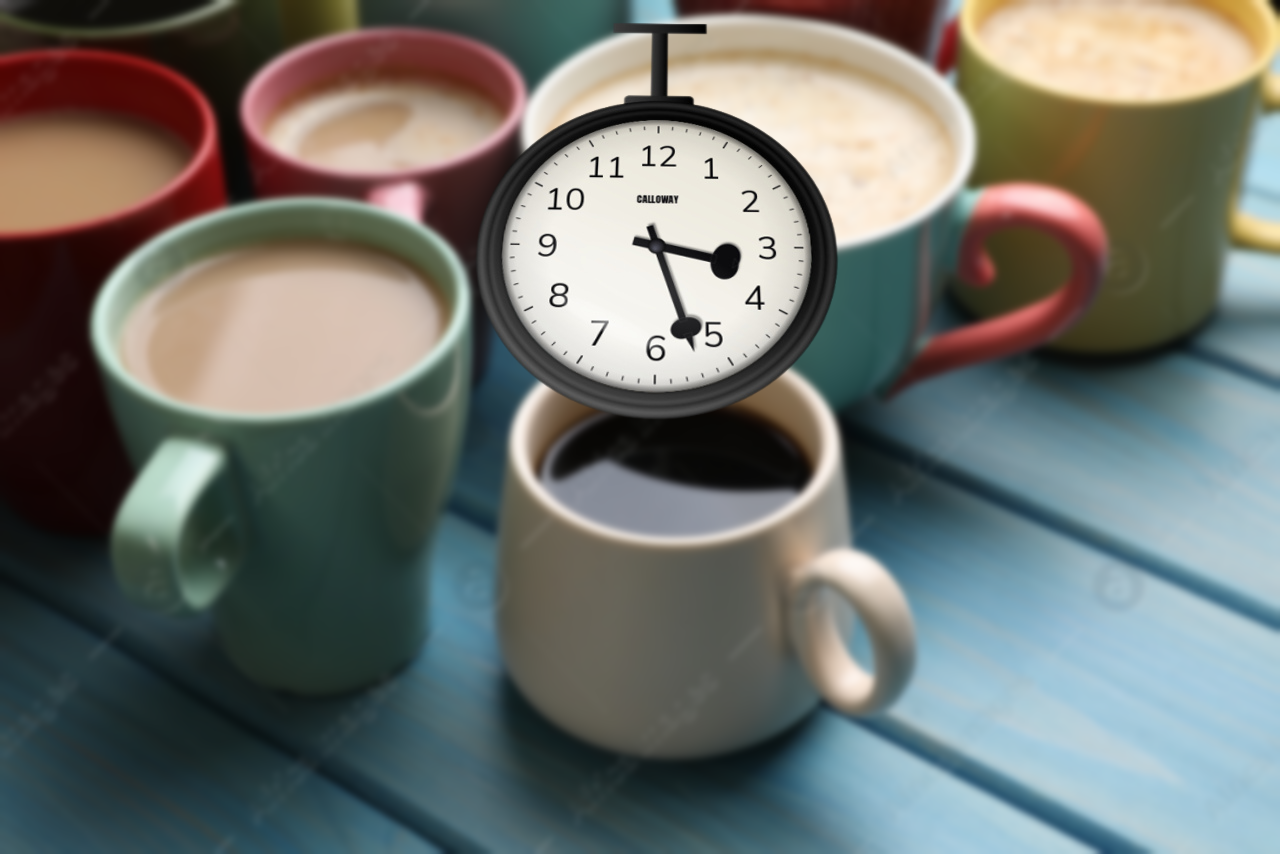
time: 3:27
